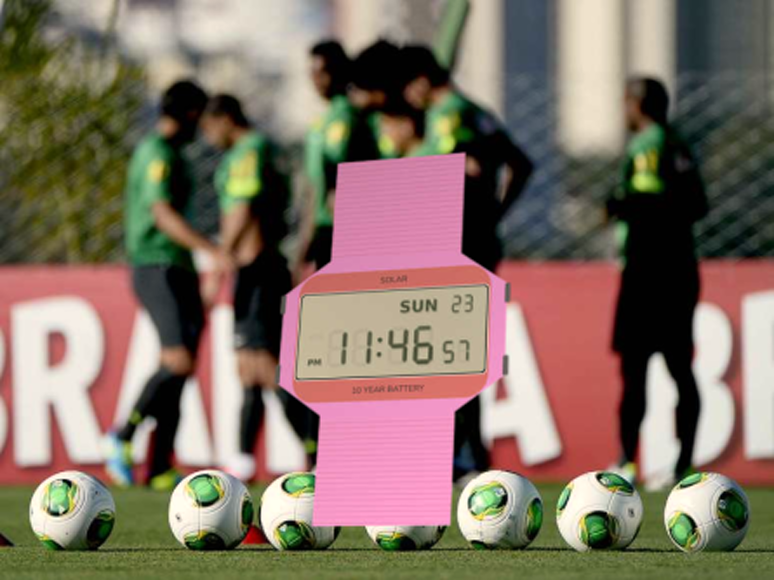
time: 11:46:57
